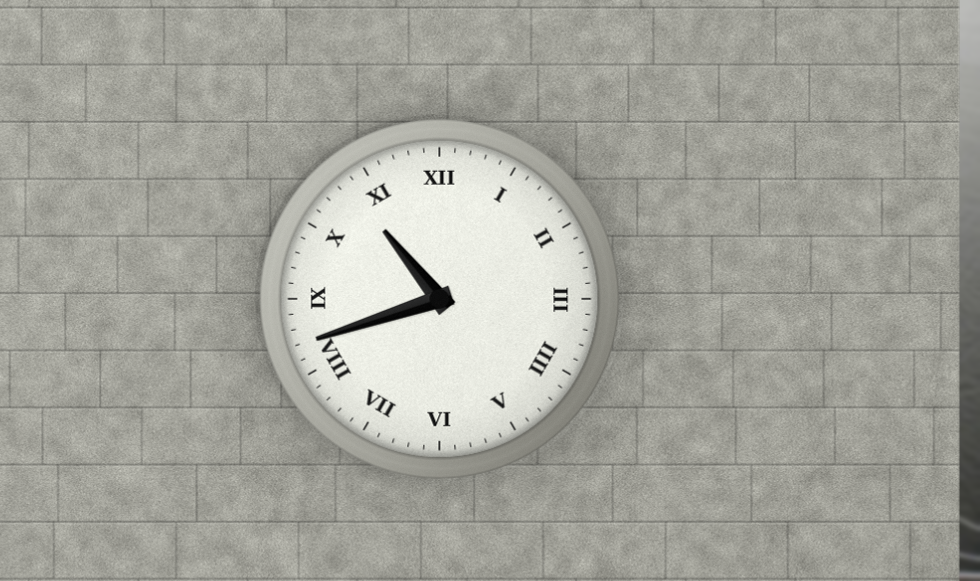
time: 10:42
